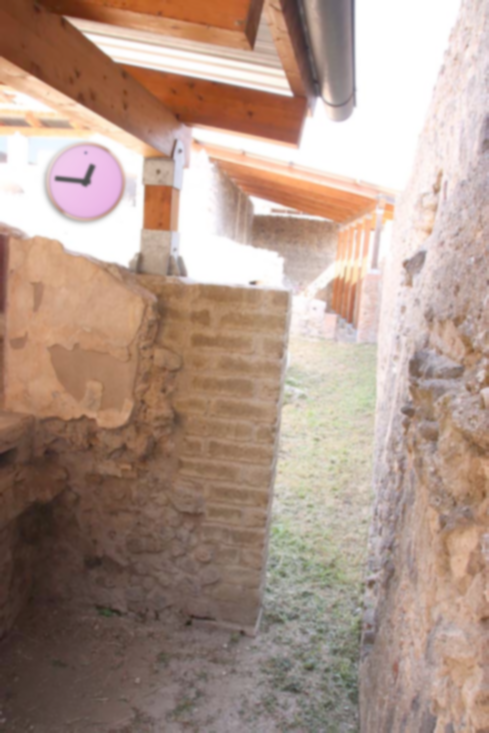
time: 12:46
